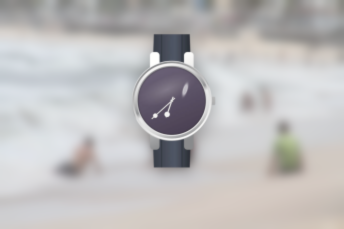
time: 6:38
